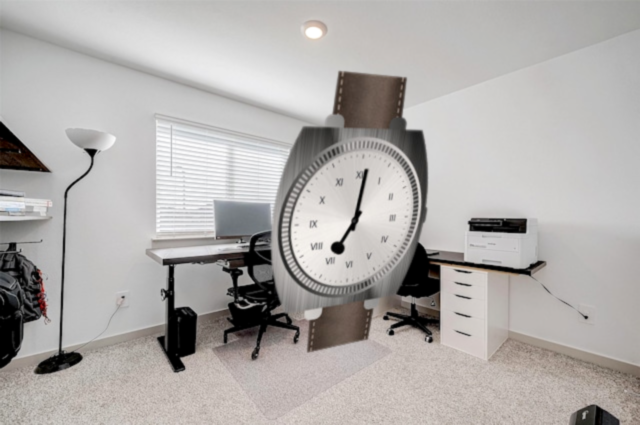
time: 7:01
